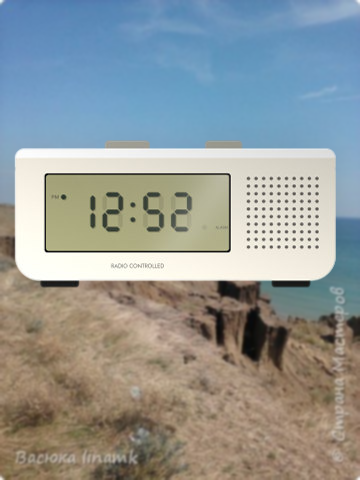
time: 12:52
